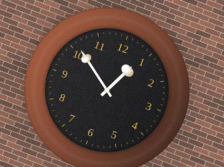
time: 12:51
